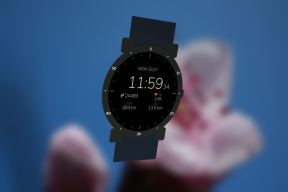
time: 11:59
